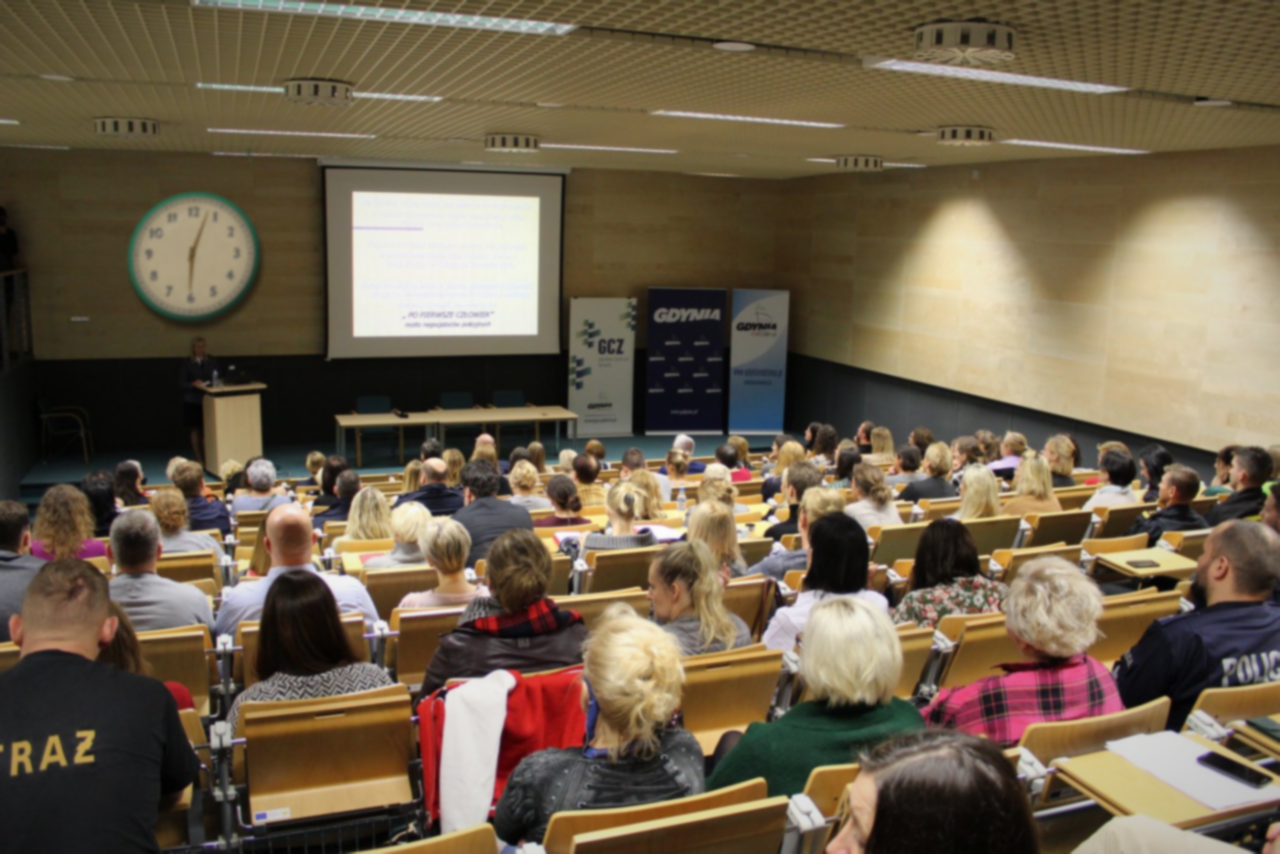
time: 6:03
